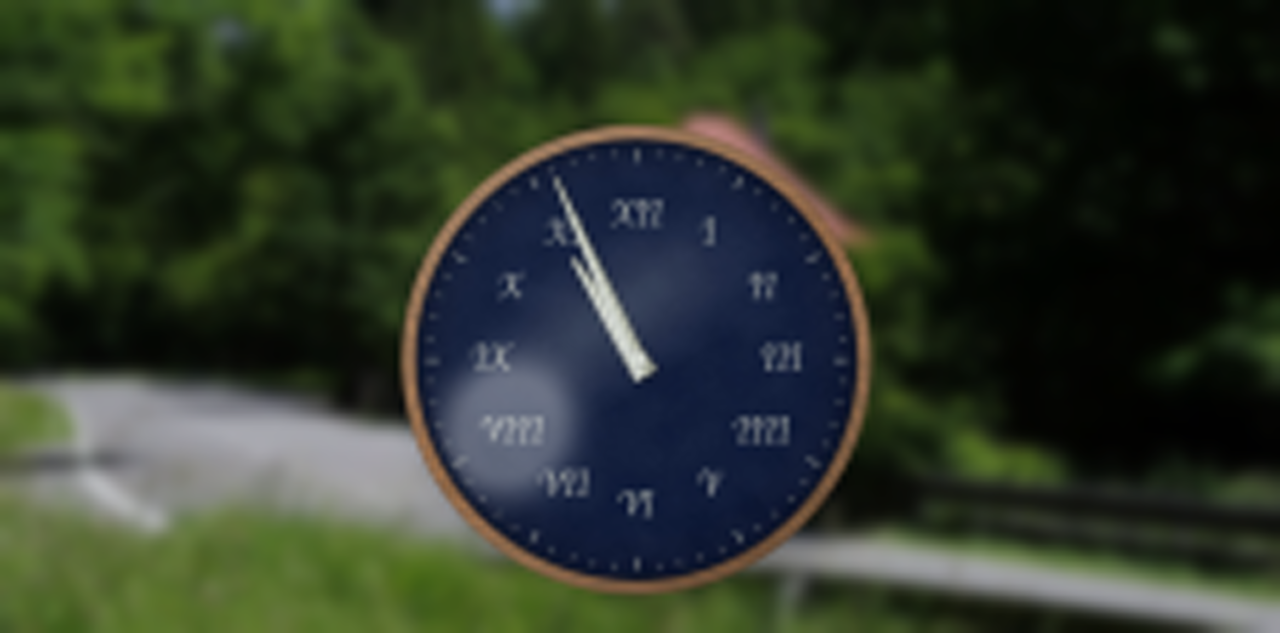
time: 10:56
